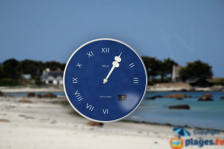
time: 1:05
